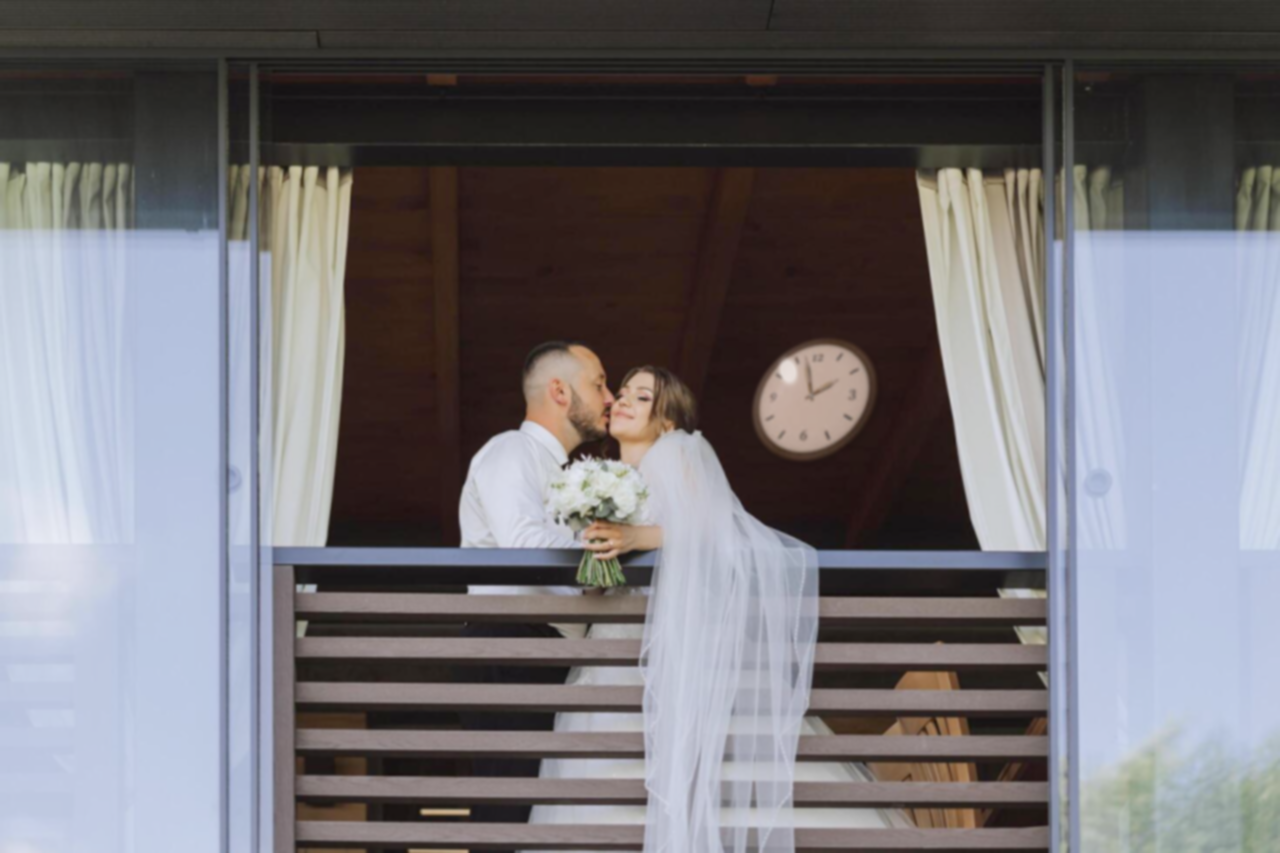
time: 1:57
